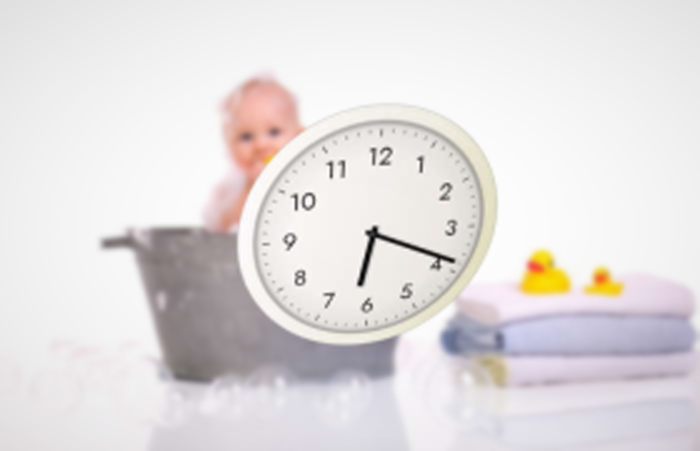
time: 6:19
